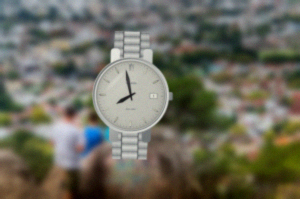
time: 7:58
